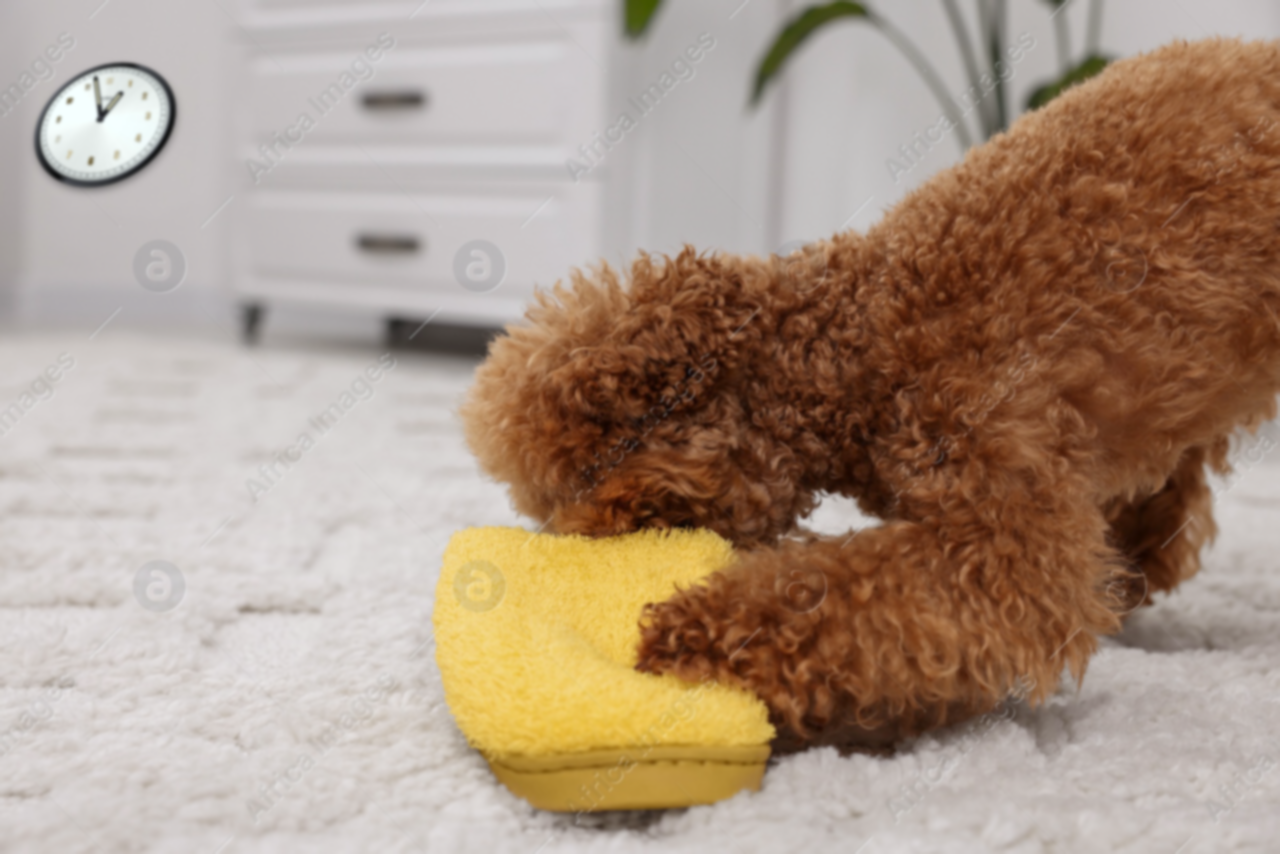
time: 12:57
